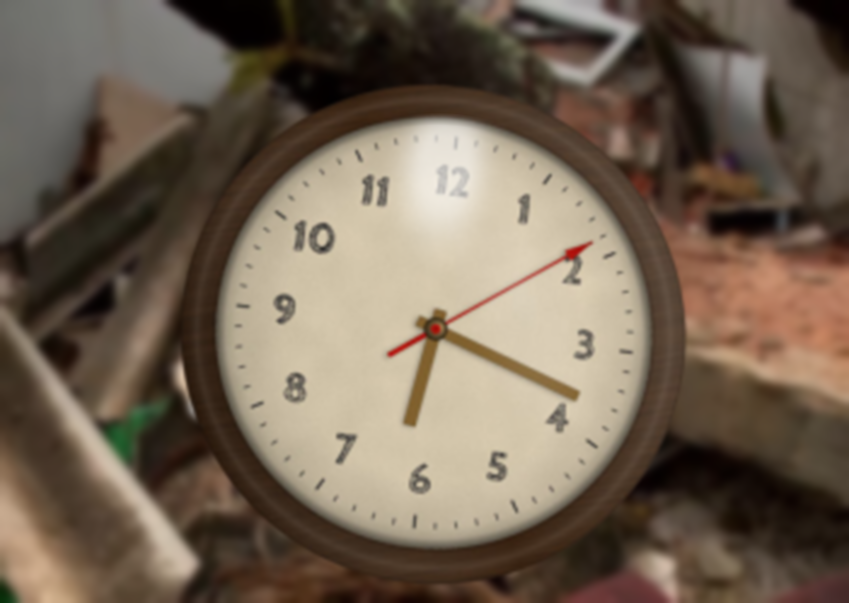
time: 6:18:09
